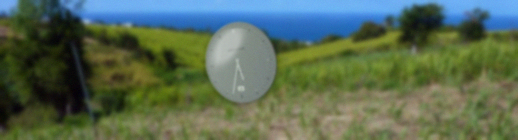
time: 5:33
